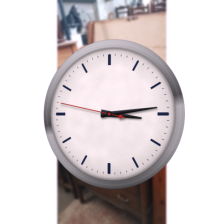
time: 3:13:47
